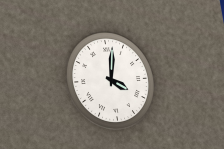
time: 4:02
